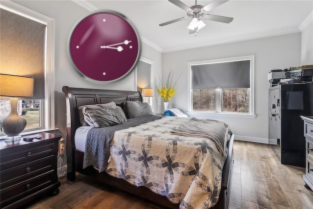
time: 3:13
